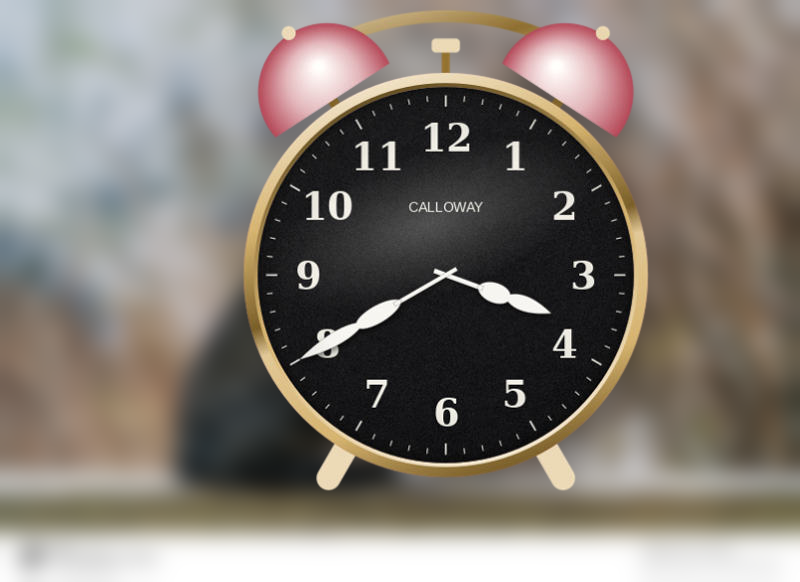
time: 3:40
